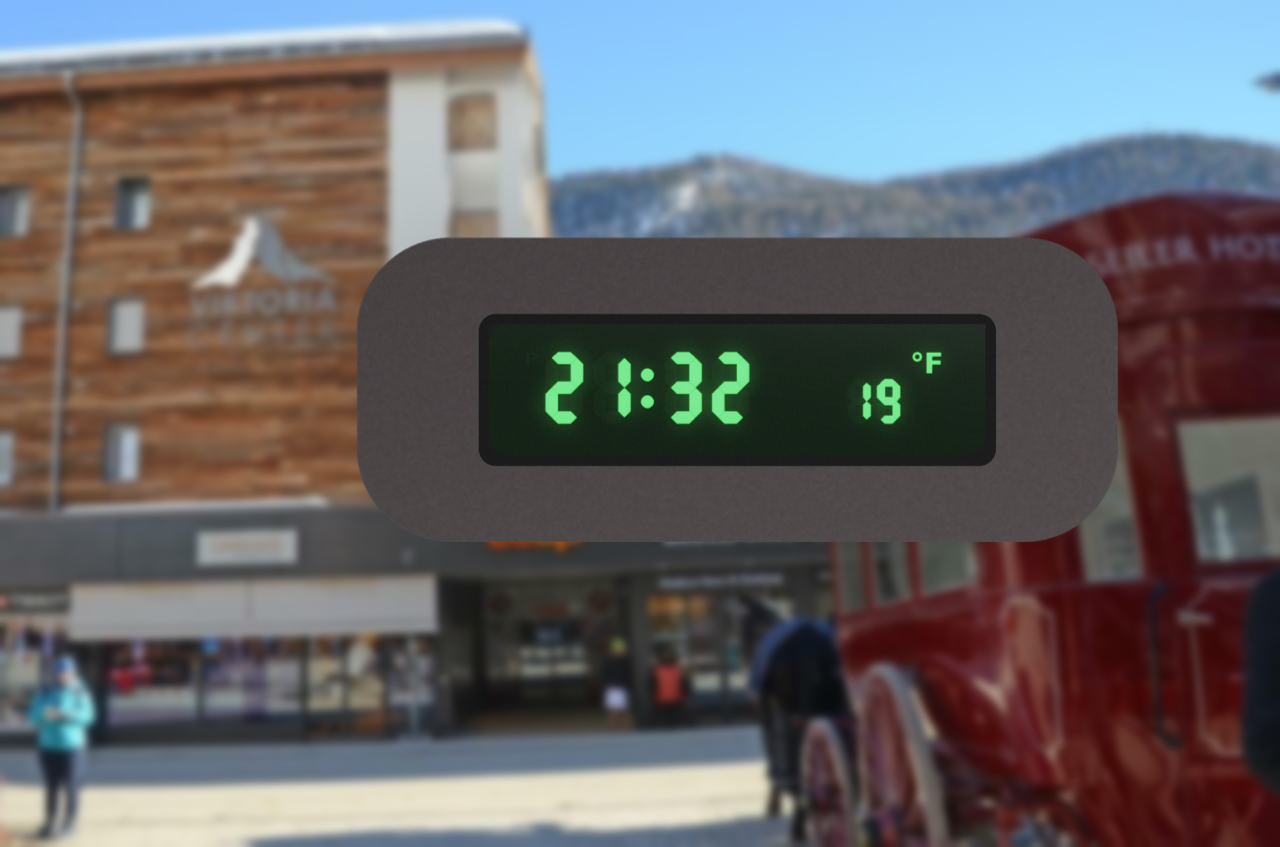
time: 21:32
